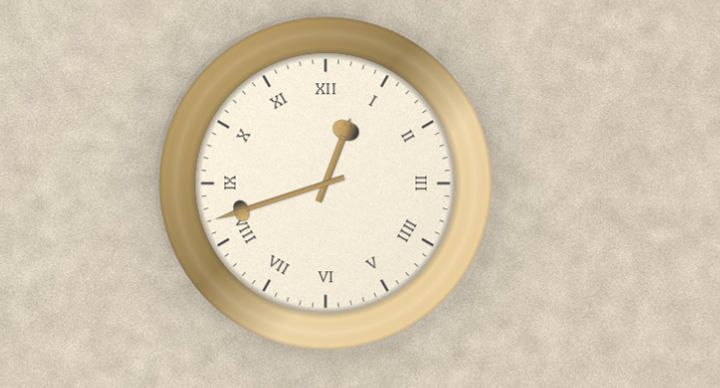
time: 12:42
